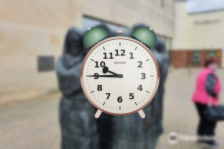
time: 9:45
